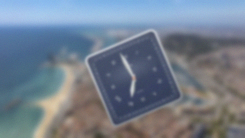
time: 6:59
